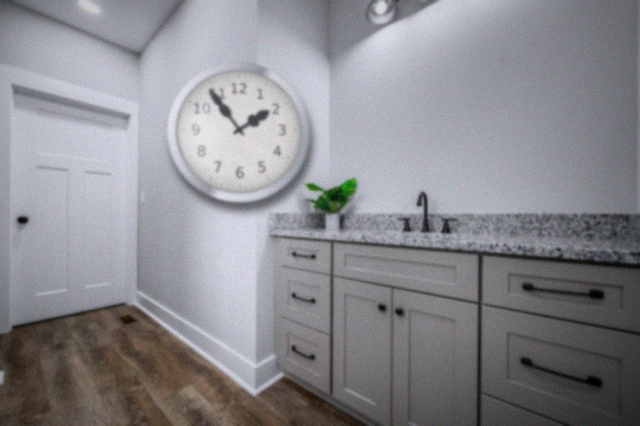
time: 1:54
